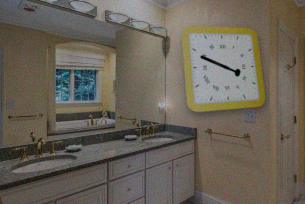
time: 3:49
